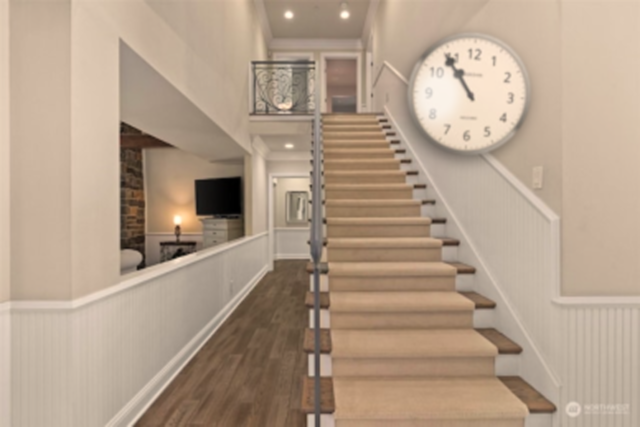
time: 10:54
